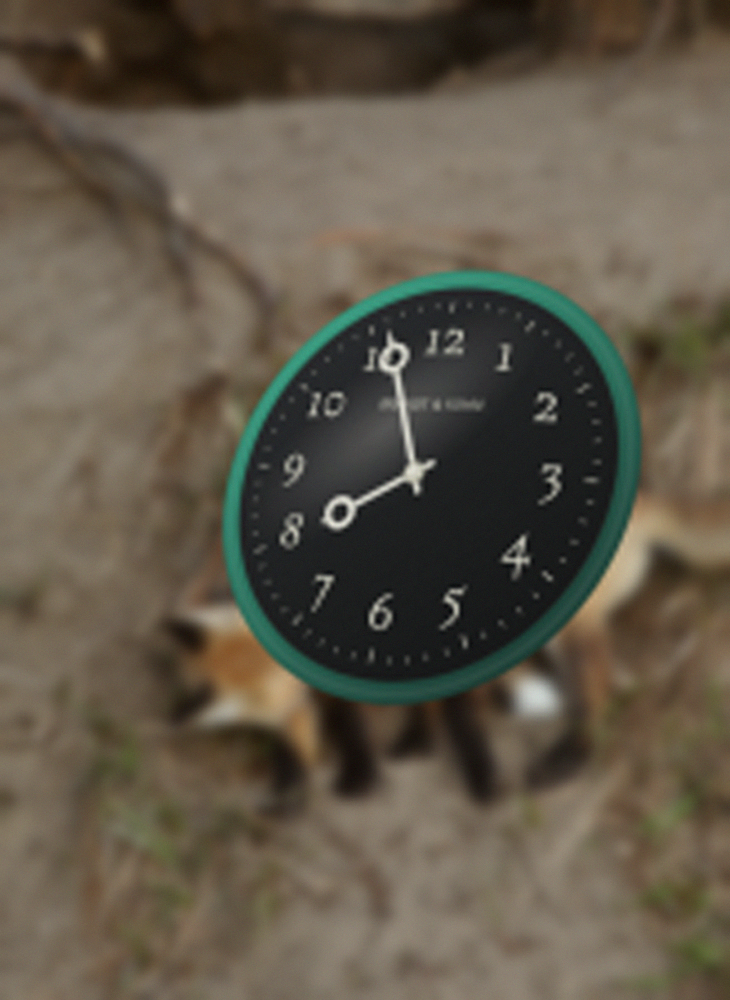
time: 7:56
